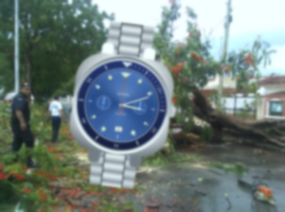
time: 3:11
